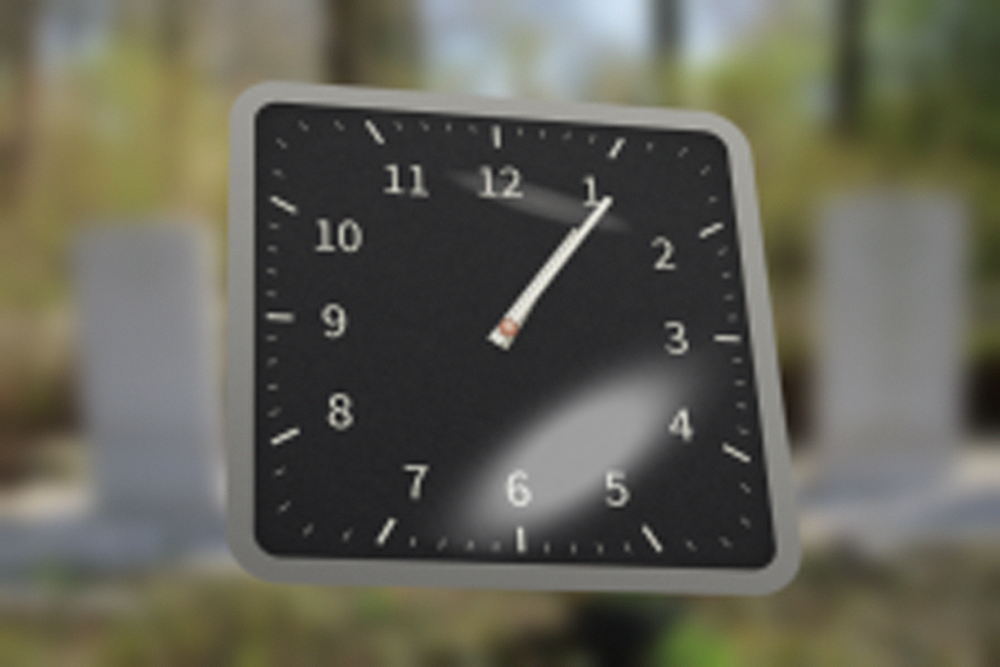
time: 1:06
